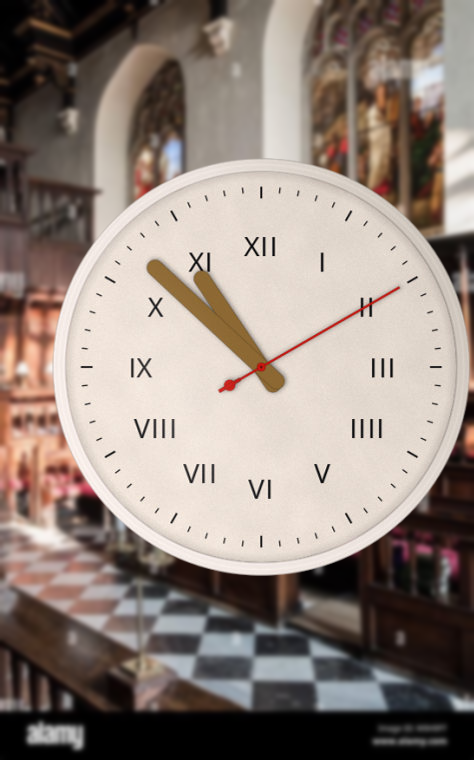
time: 10:52:10
